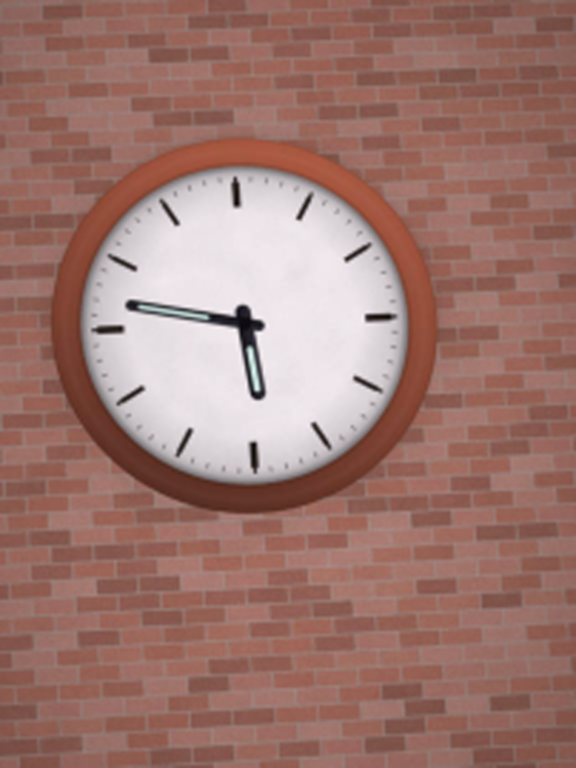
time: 5:47
